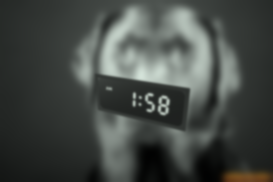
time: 1:58
